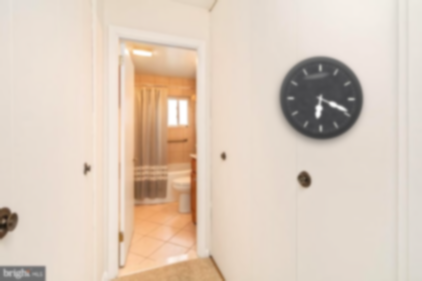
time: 6:19
